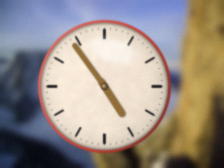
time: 4:54
